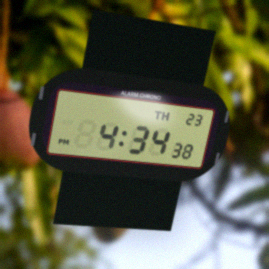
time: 4:34:38
